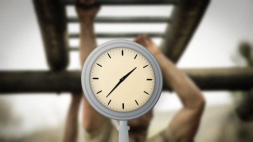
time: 1:37
